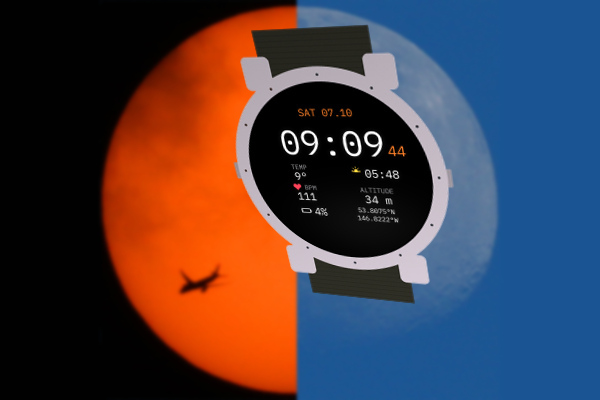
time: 9:09:44
